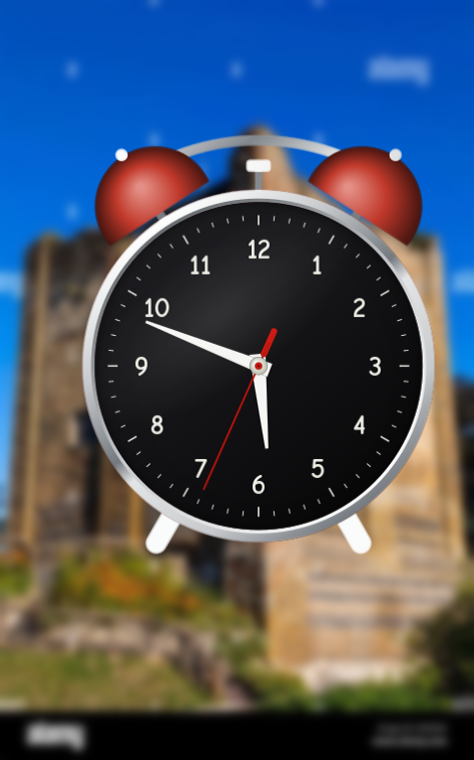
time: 5:48:34
